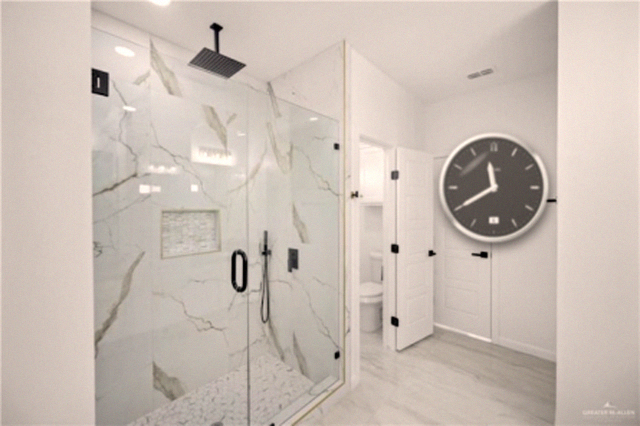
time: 11:40
